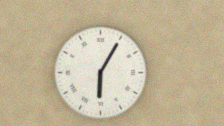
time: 6:05
